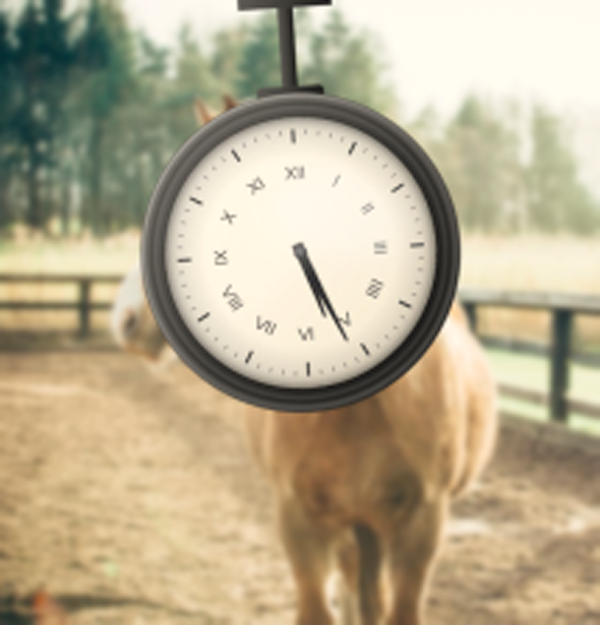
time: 5:26
